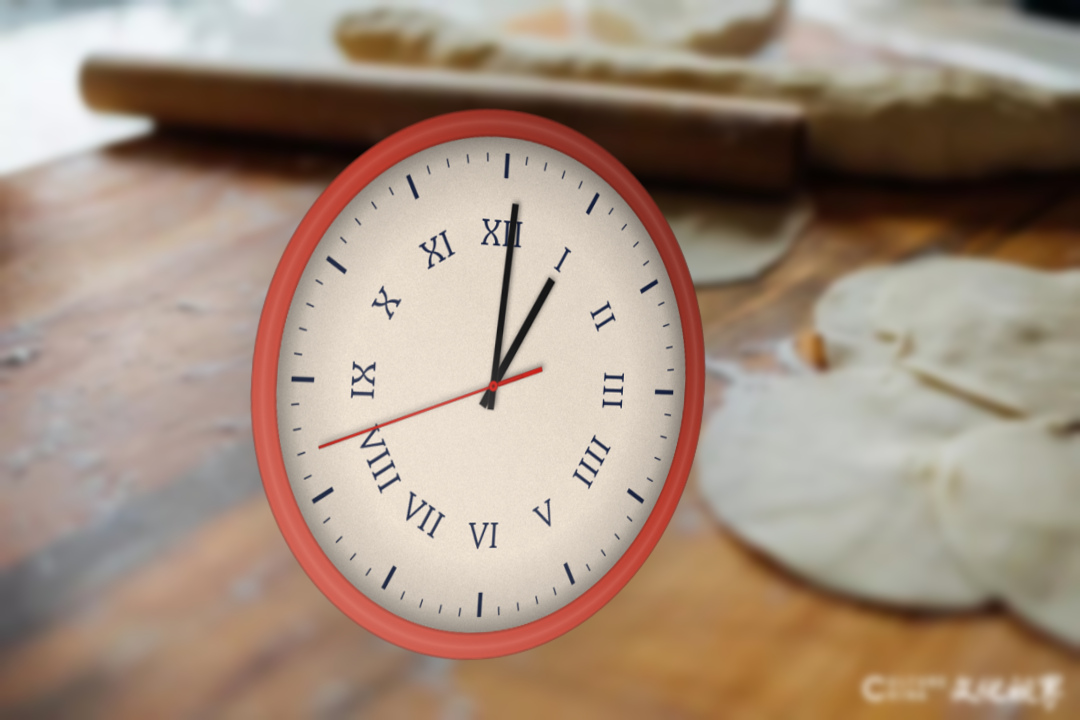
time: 1:00:42
